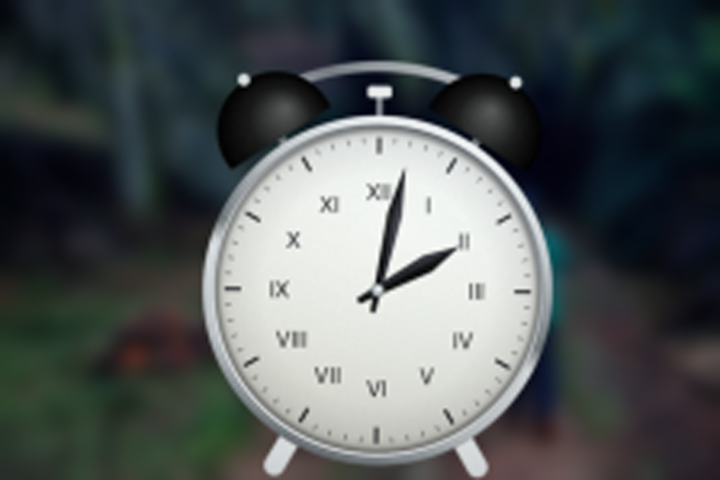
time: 2:02
